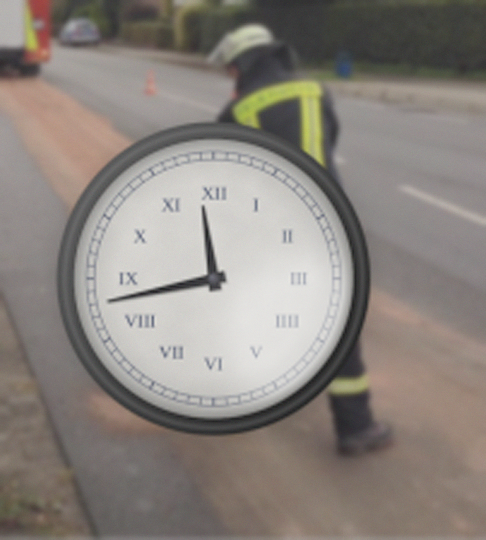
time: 11:43
